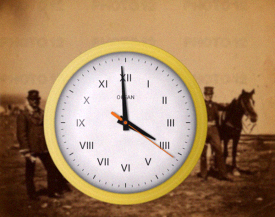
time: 3:59:21
